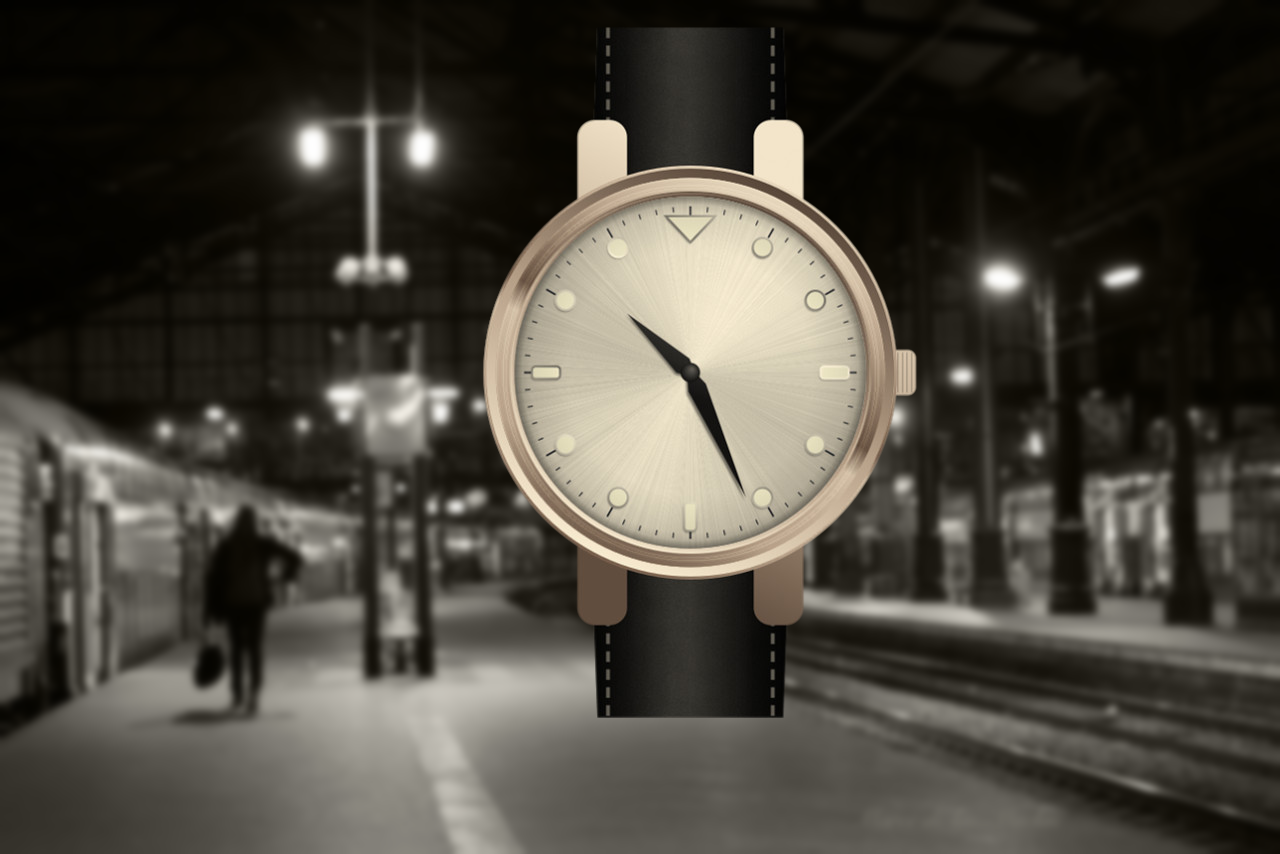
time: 10:26
